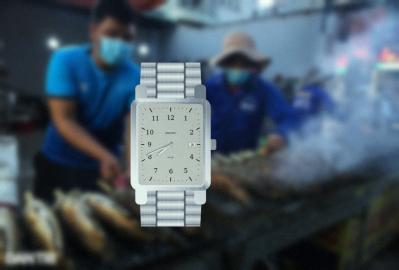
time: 7:41
